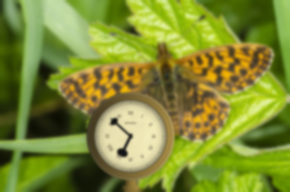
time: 6:52
